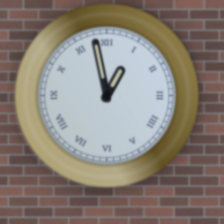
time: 12:58
